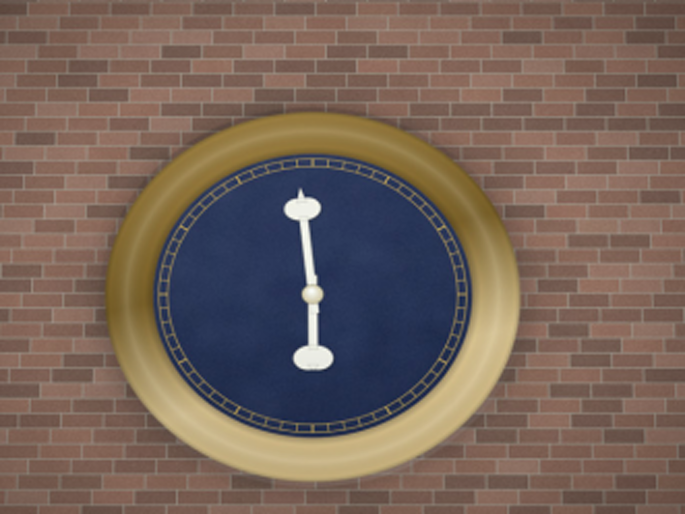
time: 5:59
